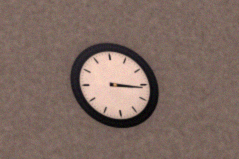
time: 3:16
